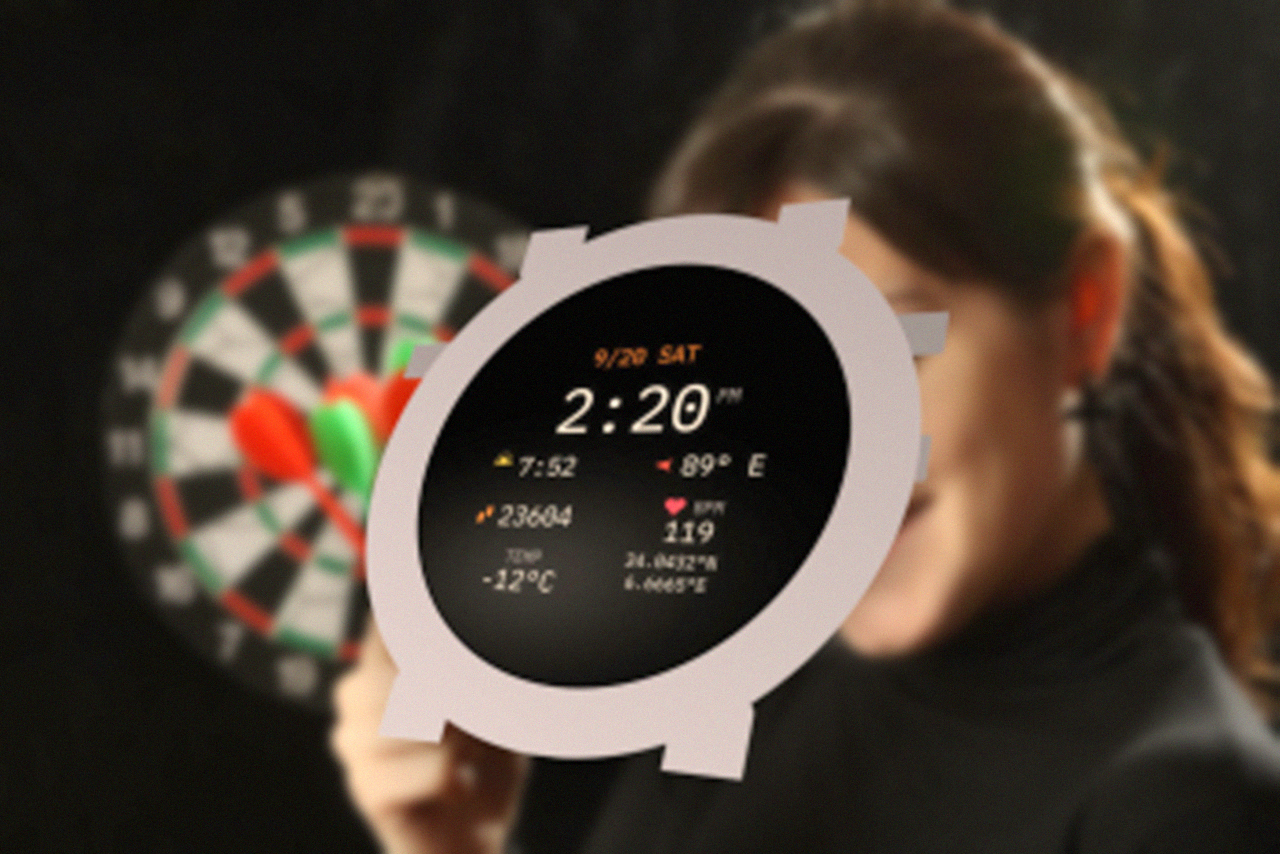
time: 2:20
